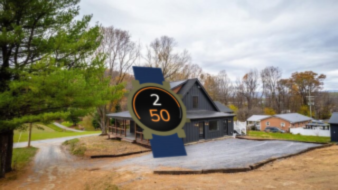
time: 2:50
